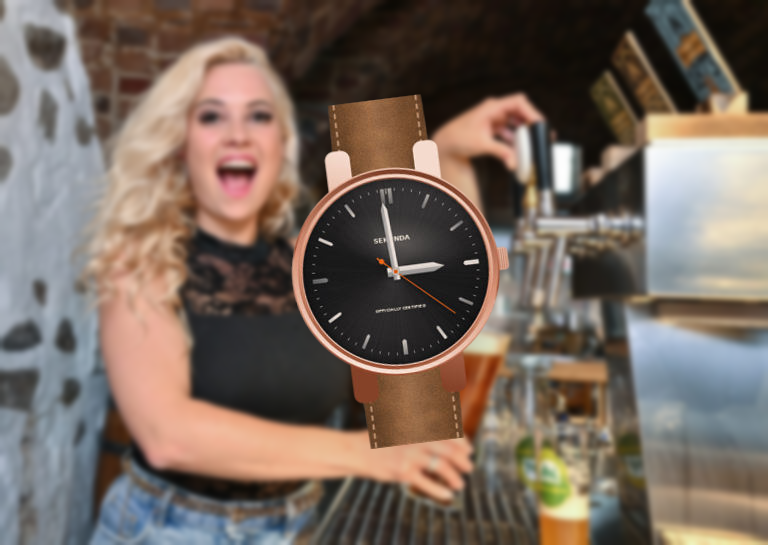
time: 2:59:22
